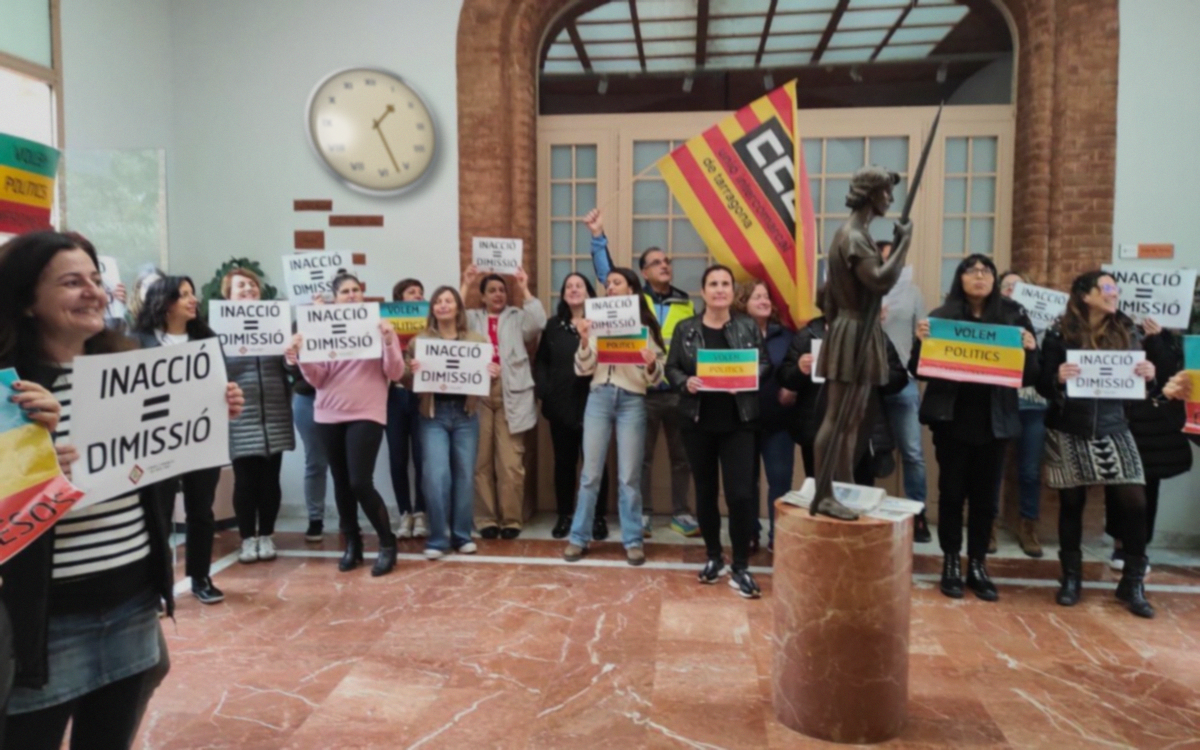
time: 1:27
